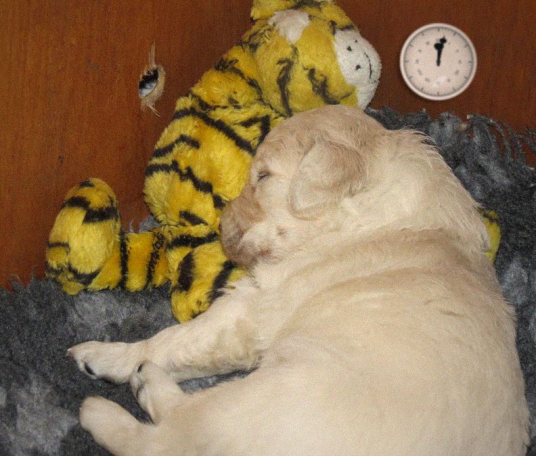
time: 12:02
